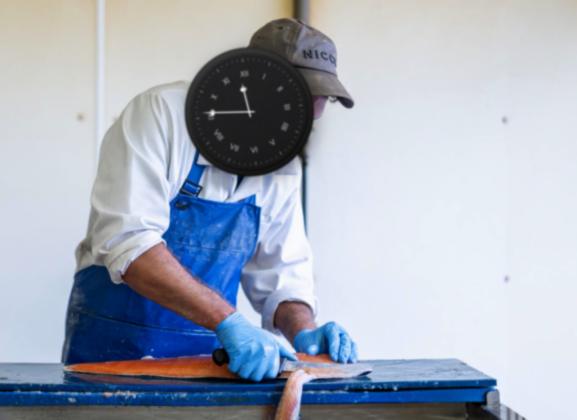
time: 11:46
